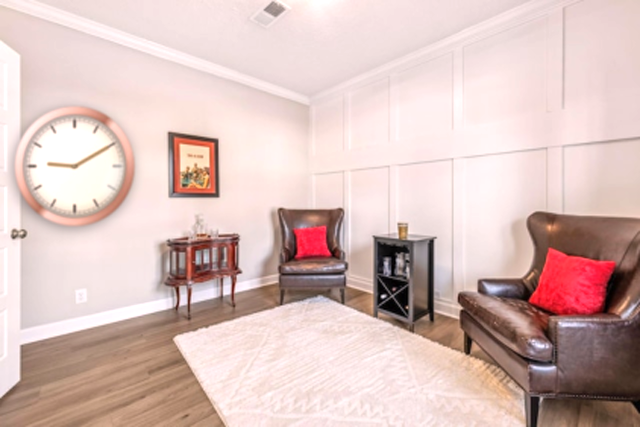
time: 9:10
